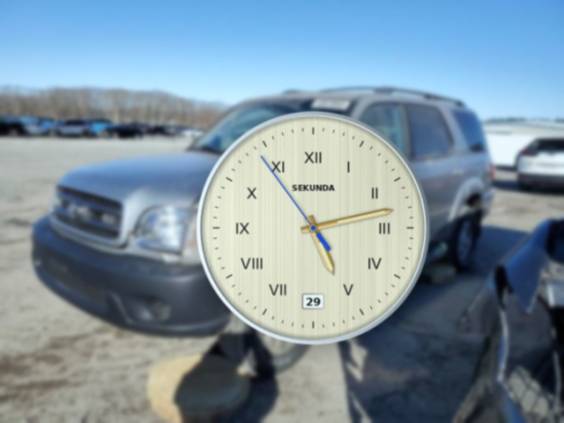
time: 5:12:54
